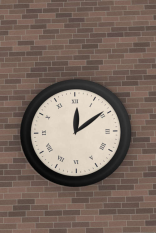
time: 12:09
